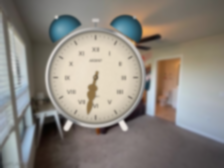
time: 6:32
